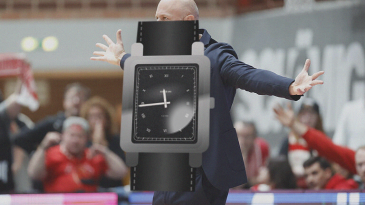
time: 11:44
